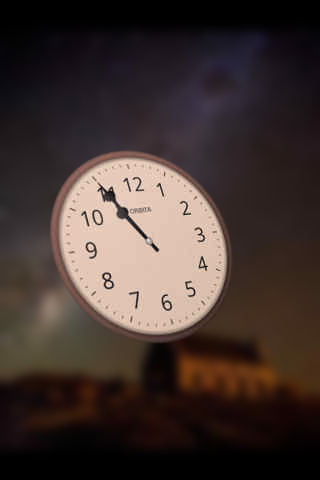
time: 10:55
